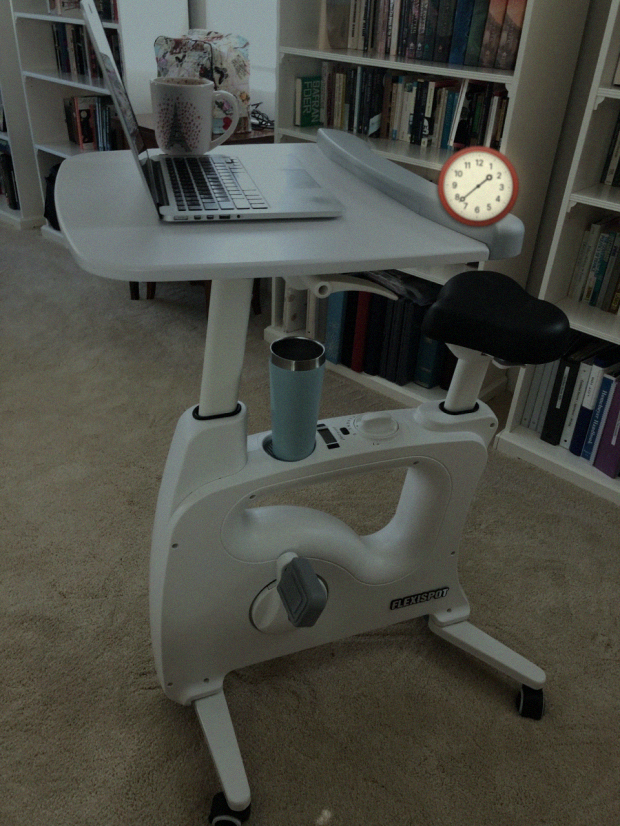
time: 1:38
